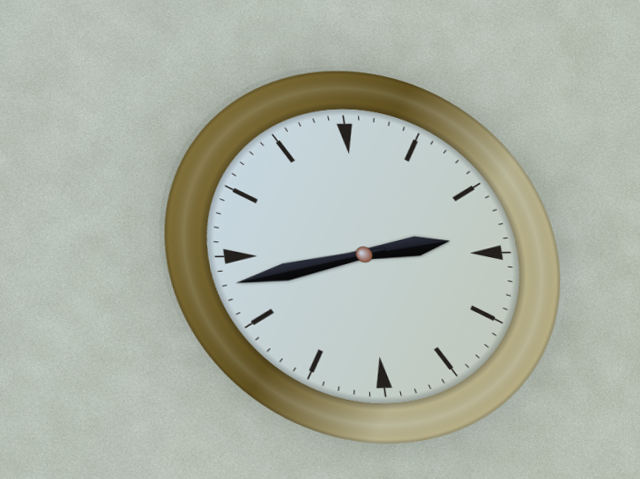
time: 2:43
